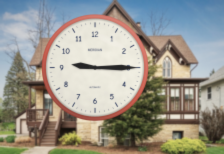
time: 9:15
